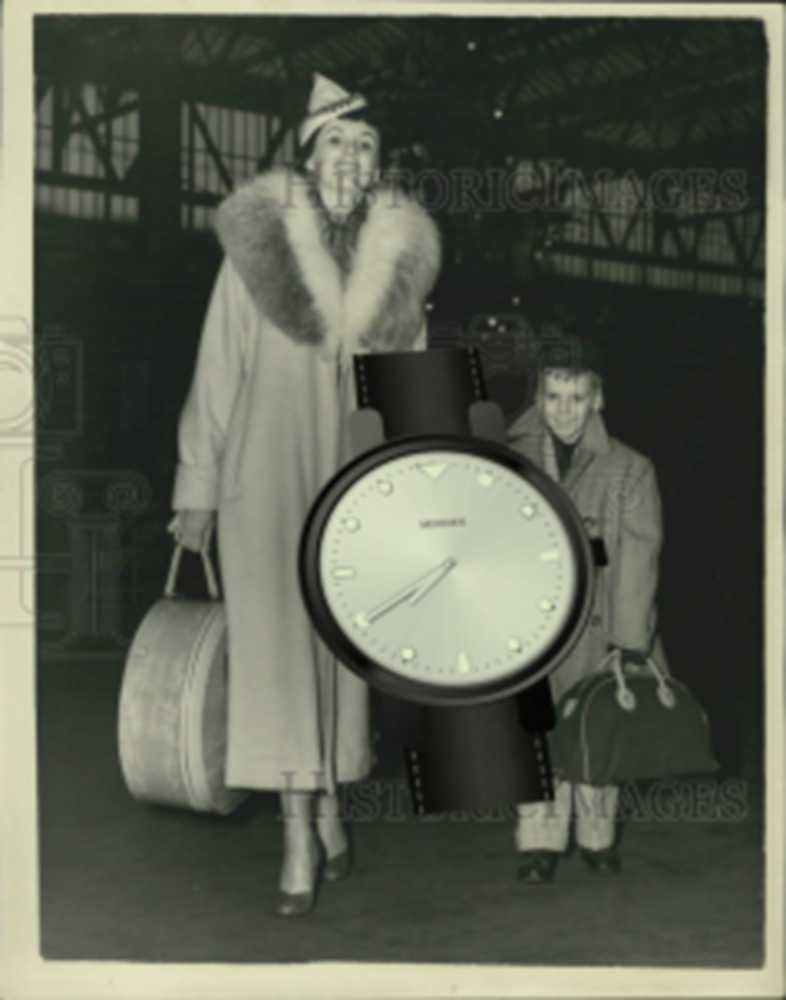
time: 7:40
